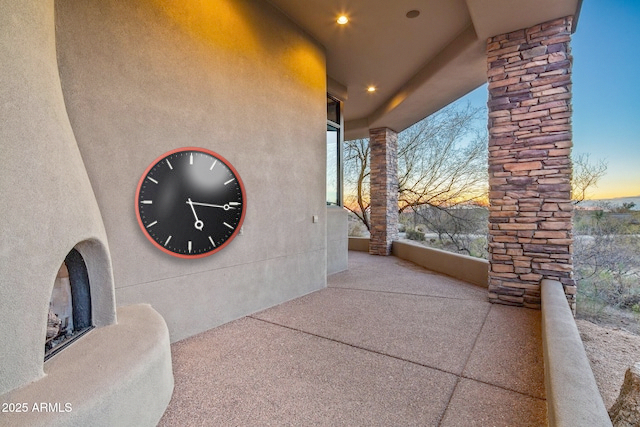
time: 5:16
